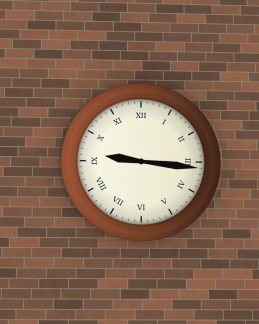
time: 9:16
